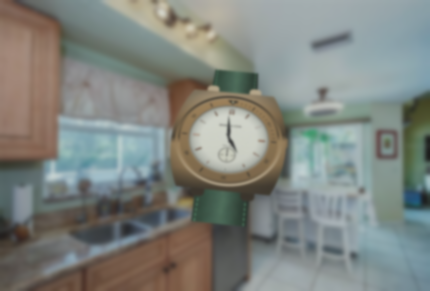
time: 4:59
